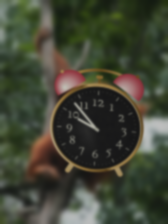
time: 9:53
